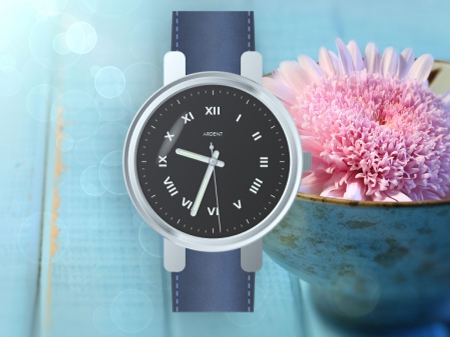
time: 9:33:29
